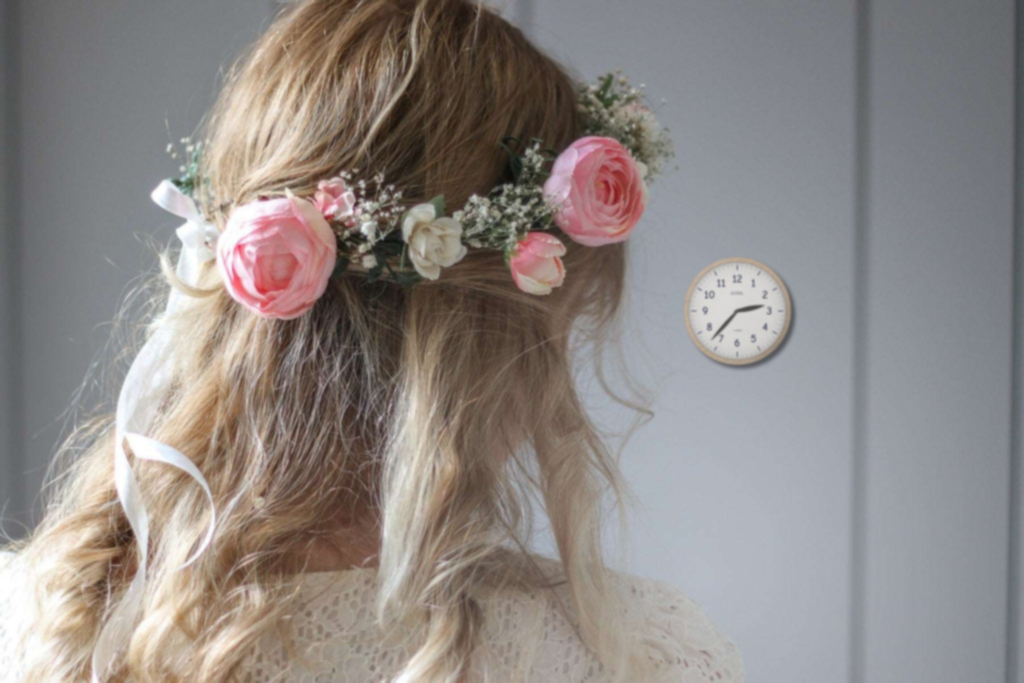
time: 2:37
